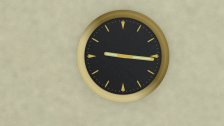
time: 9:16
